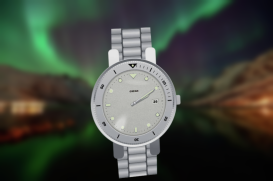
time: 2:10
